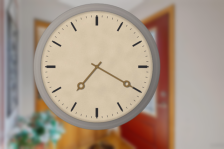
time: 7:20
